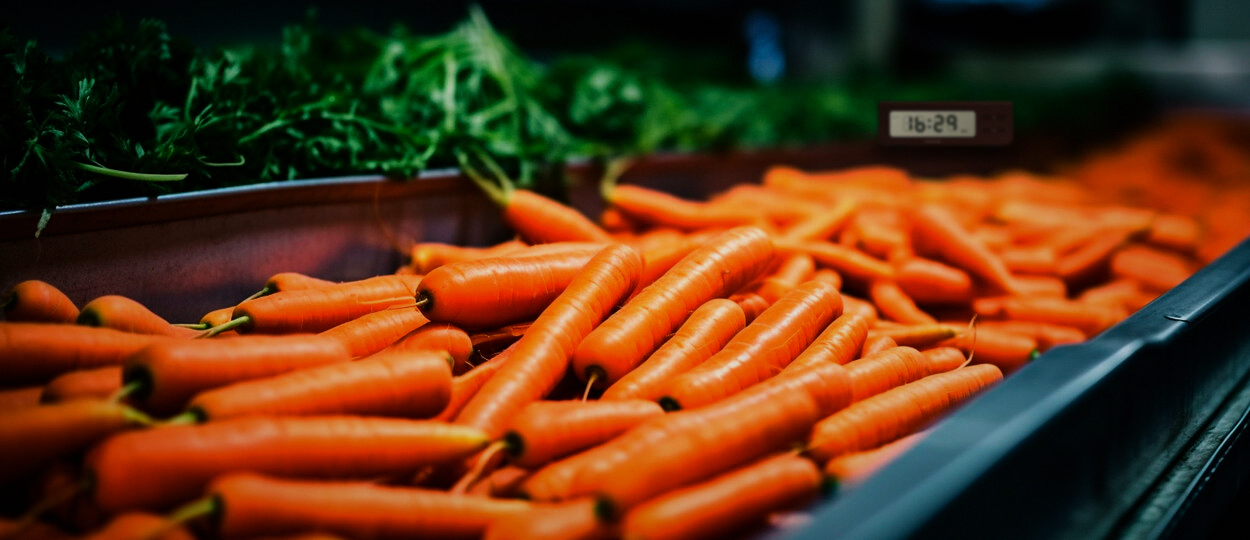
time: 16:29
